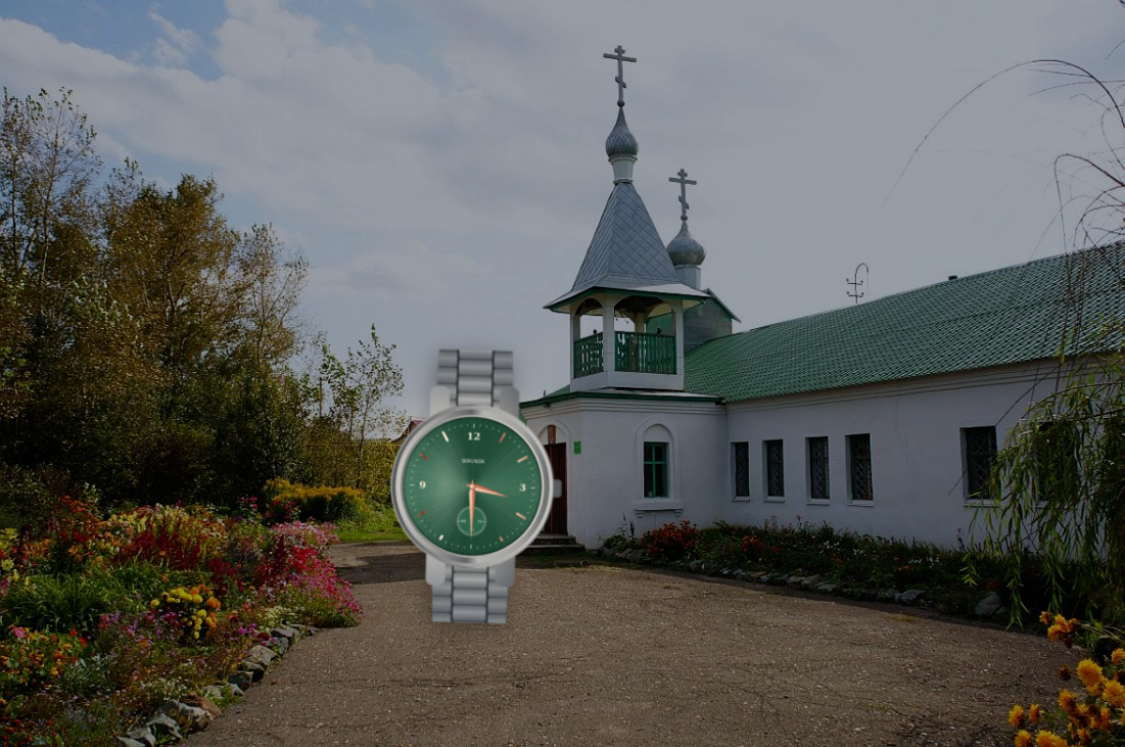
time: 3:30
